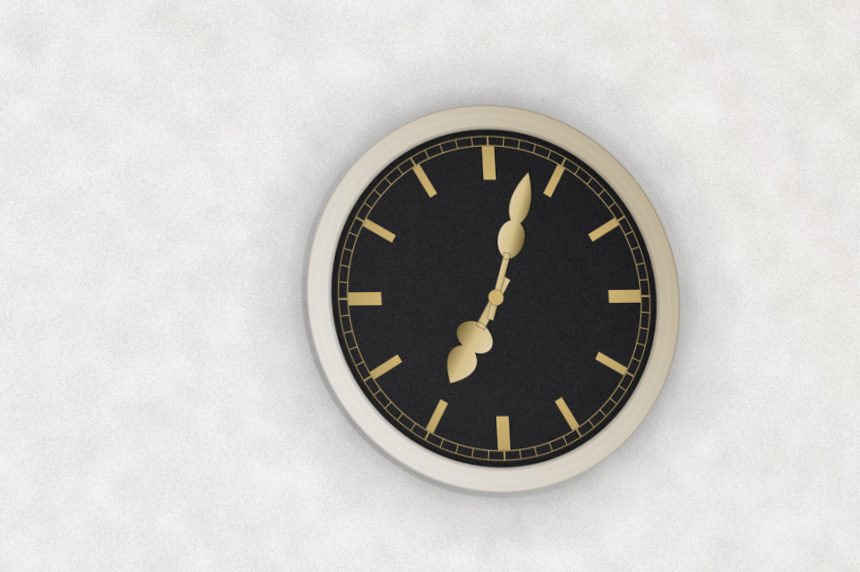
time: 7:03
